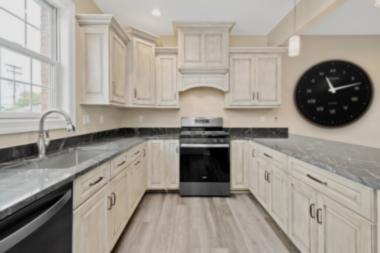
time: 11:13
